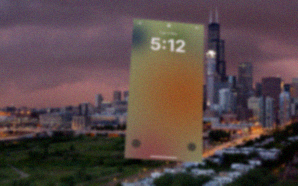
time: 5:12
